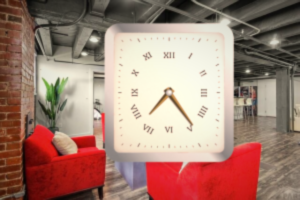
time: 7:24
